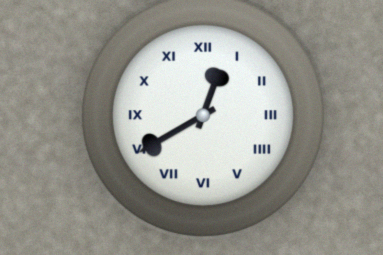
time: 12:40
